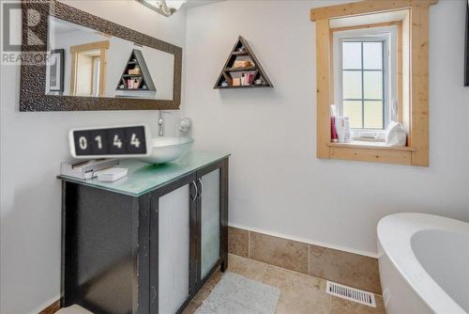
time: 1:44
